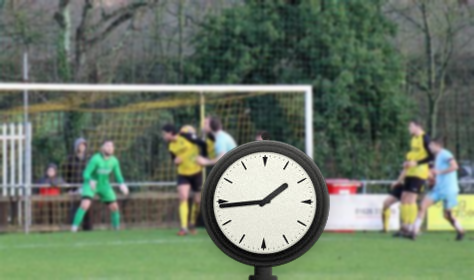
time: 1:44
